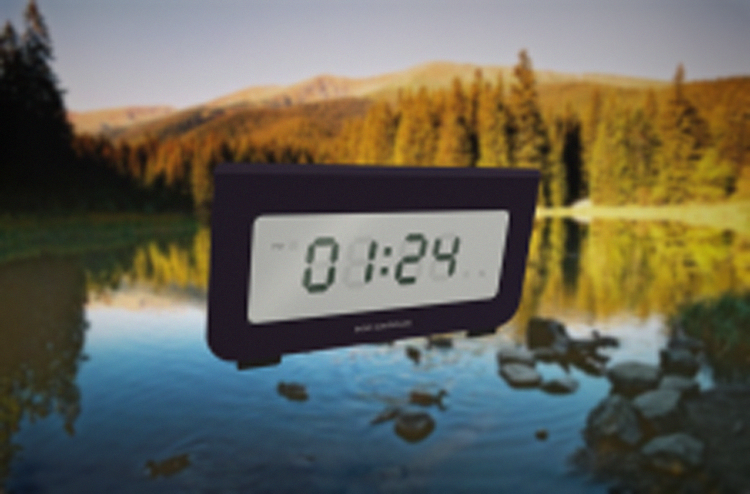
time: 1:24
